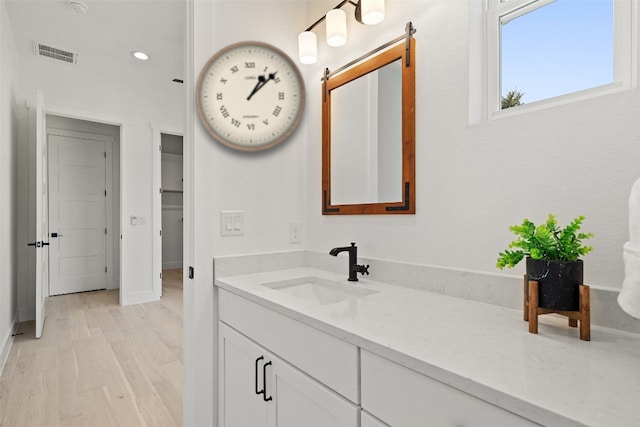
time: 1:08
